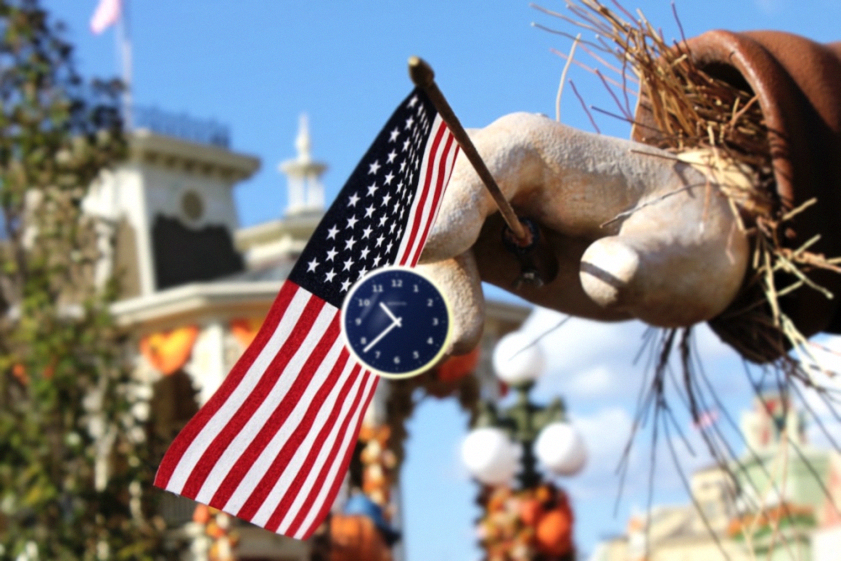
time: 10:38
